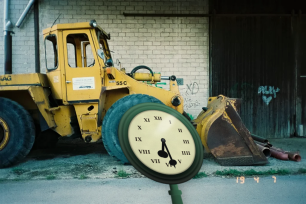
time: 6:28
